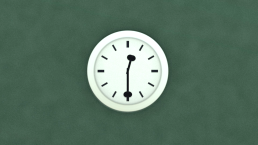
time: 12:30
